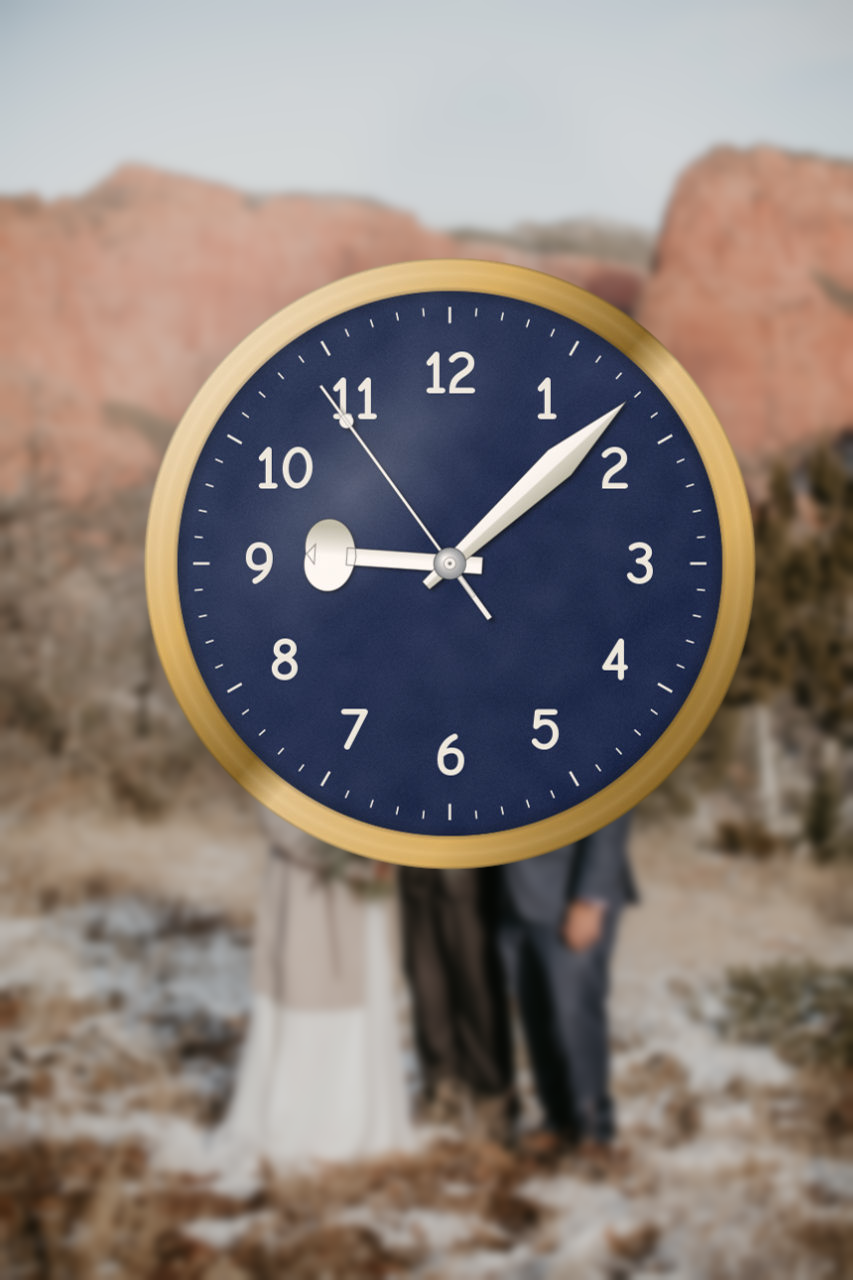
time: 9:07:54
